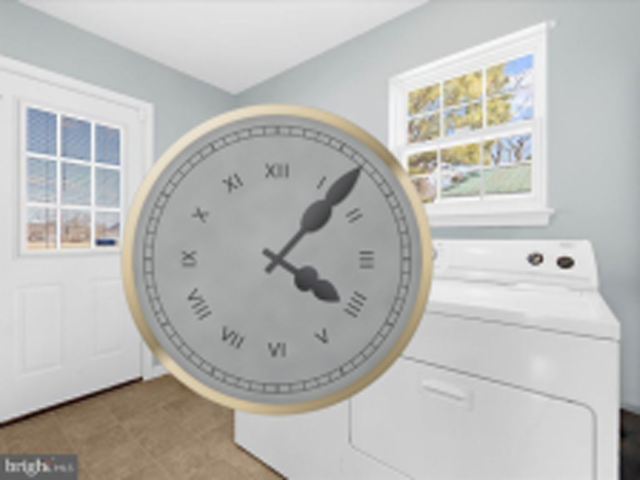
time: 4:07
